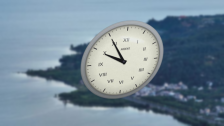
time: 9:55
